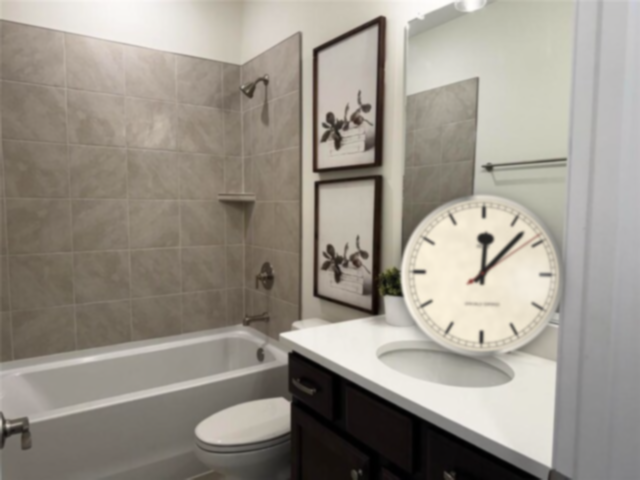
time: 12:07:09
